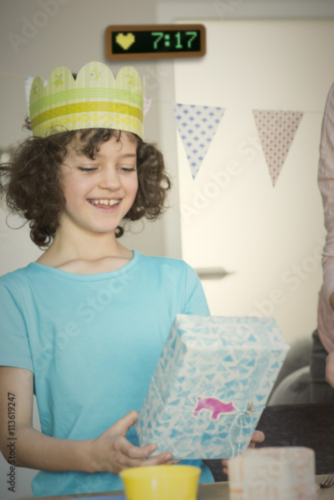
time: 7:17
